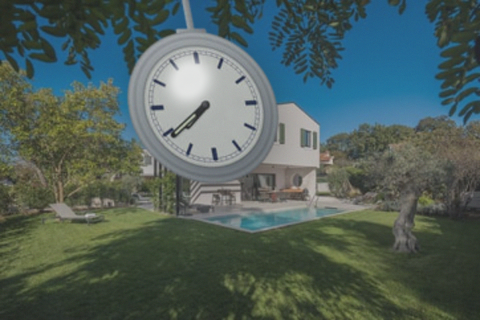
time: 7:39
